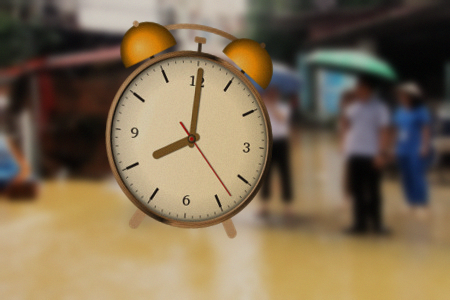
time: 8:00:23
